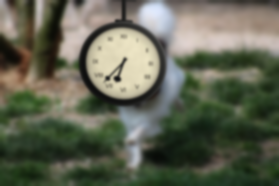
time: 6:37
